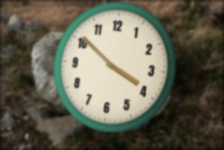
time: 3:51
